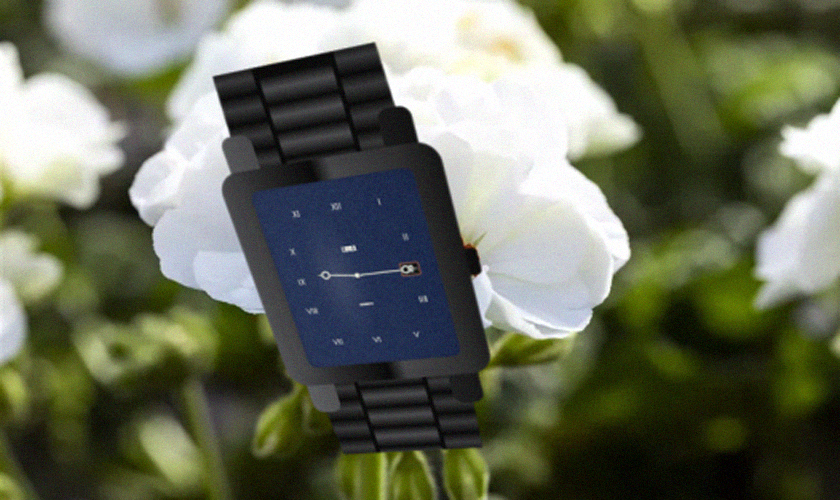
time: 9:15
